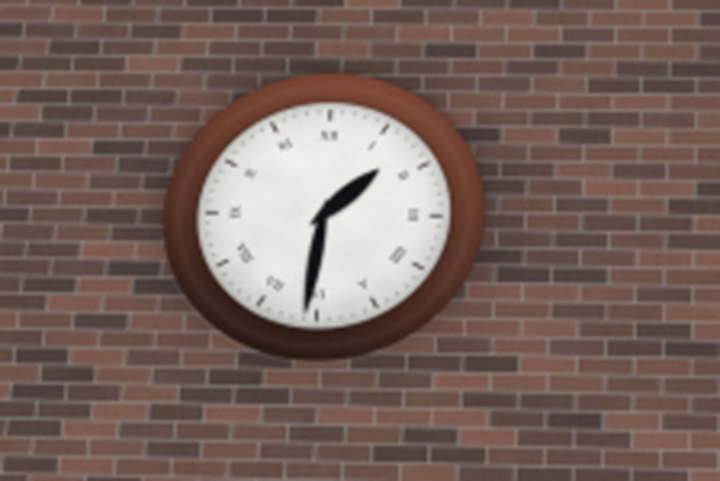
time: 1:31
